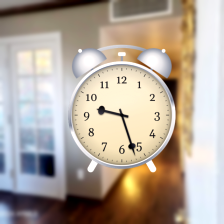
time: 9:27
